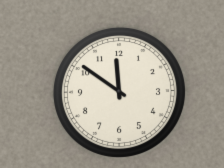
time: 11:51
